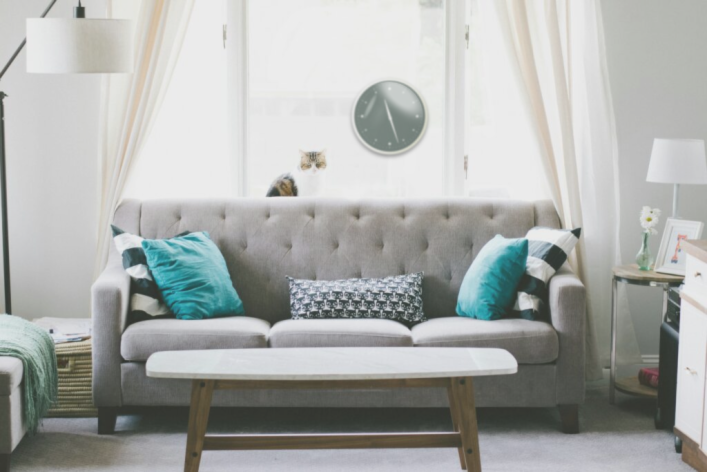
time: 11:27
